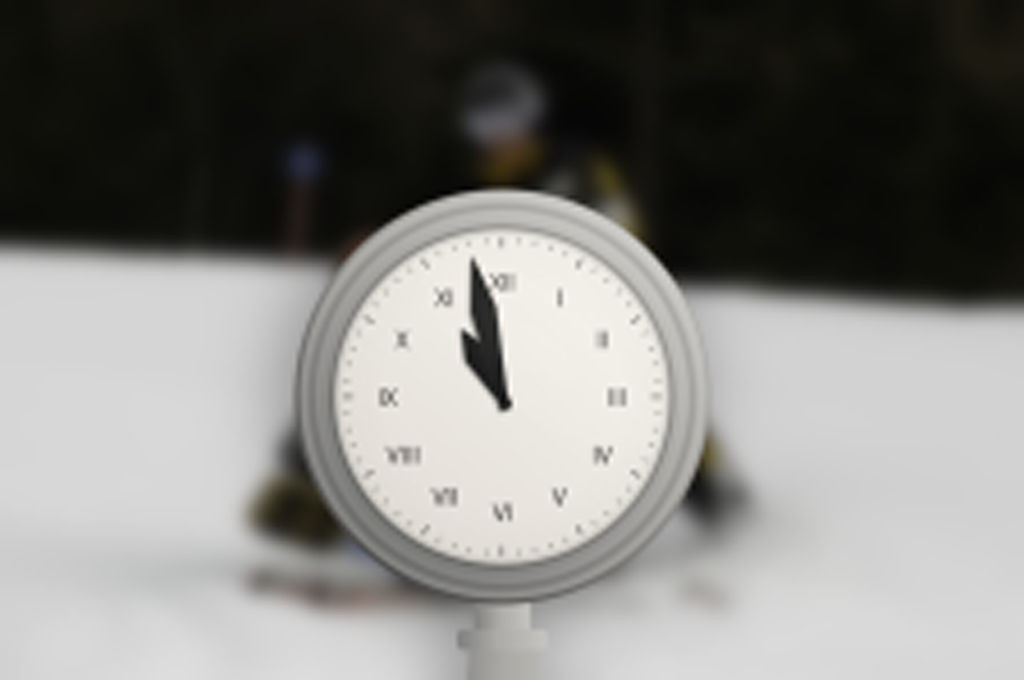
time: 10:58
